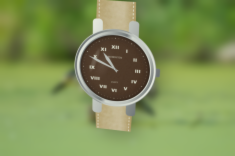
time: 10:49
